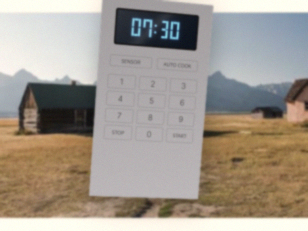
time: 7:30
